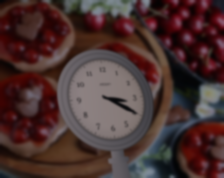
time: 3:20
